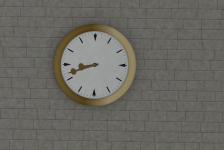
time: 8:42
